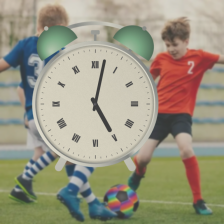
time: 5:02
